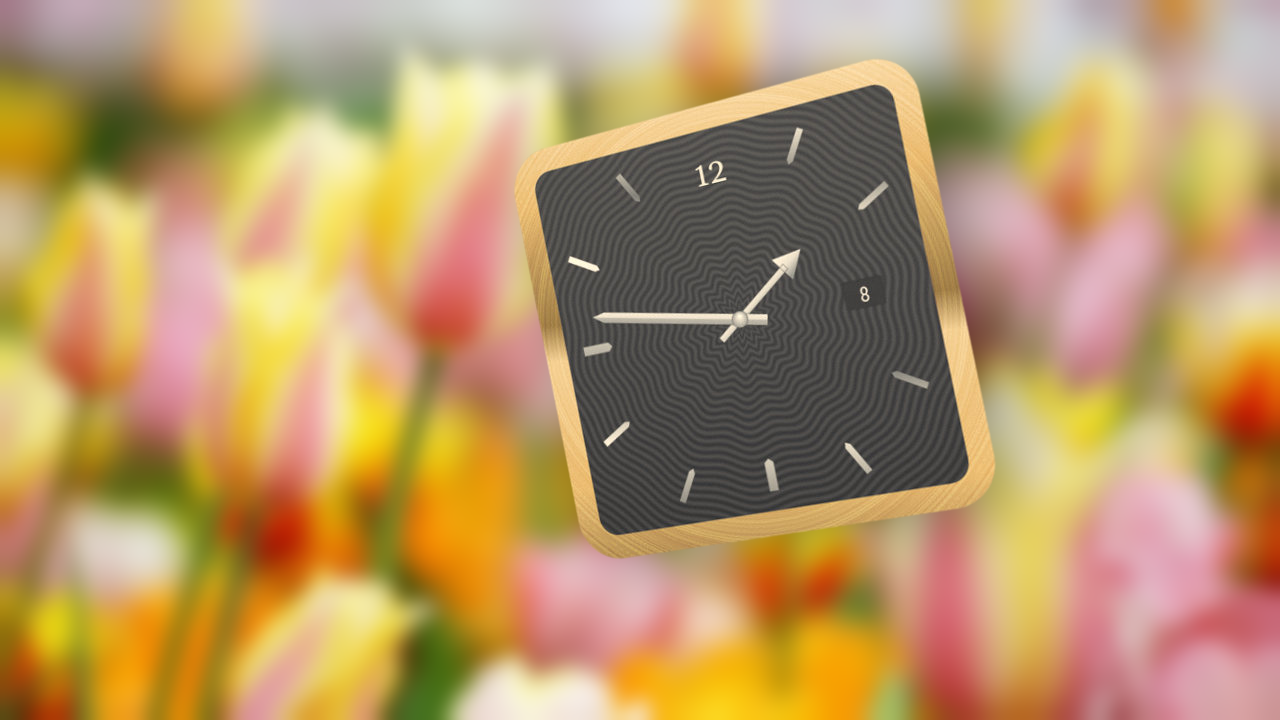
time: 1:47
